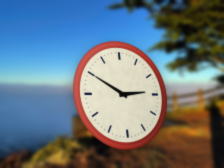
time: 2:50
